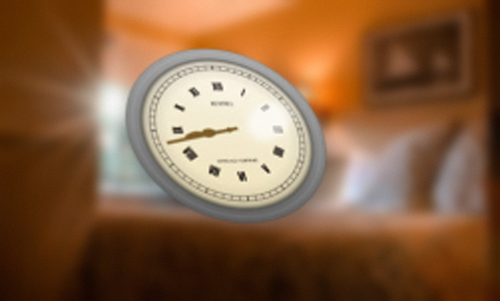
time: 8:43
